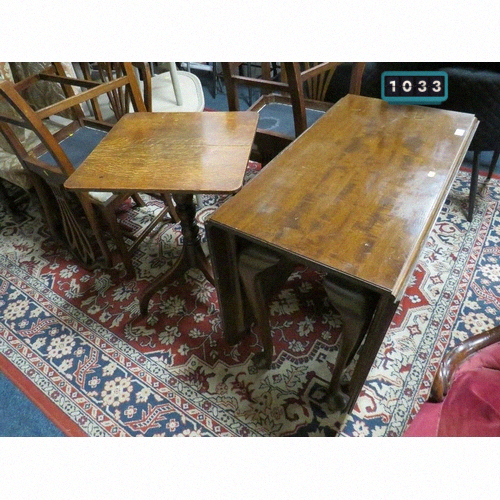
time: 10:33
